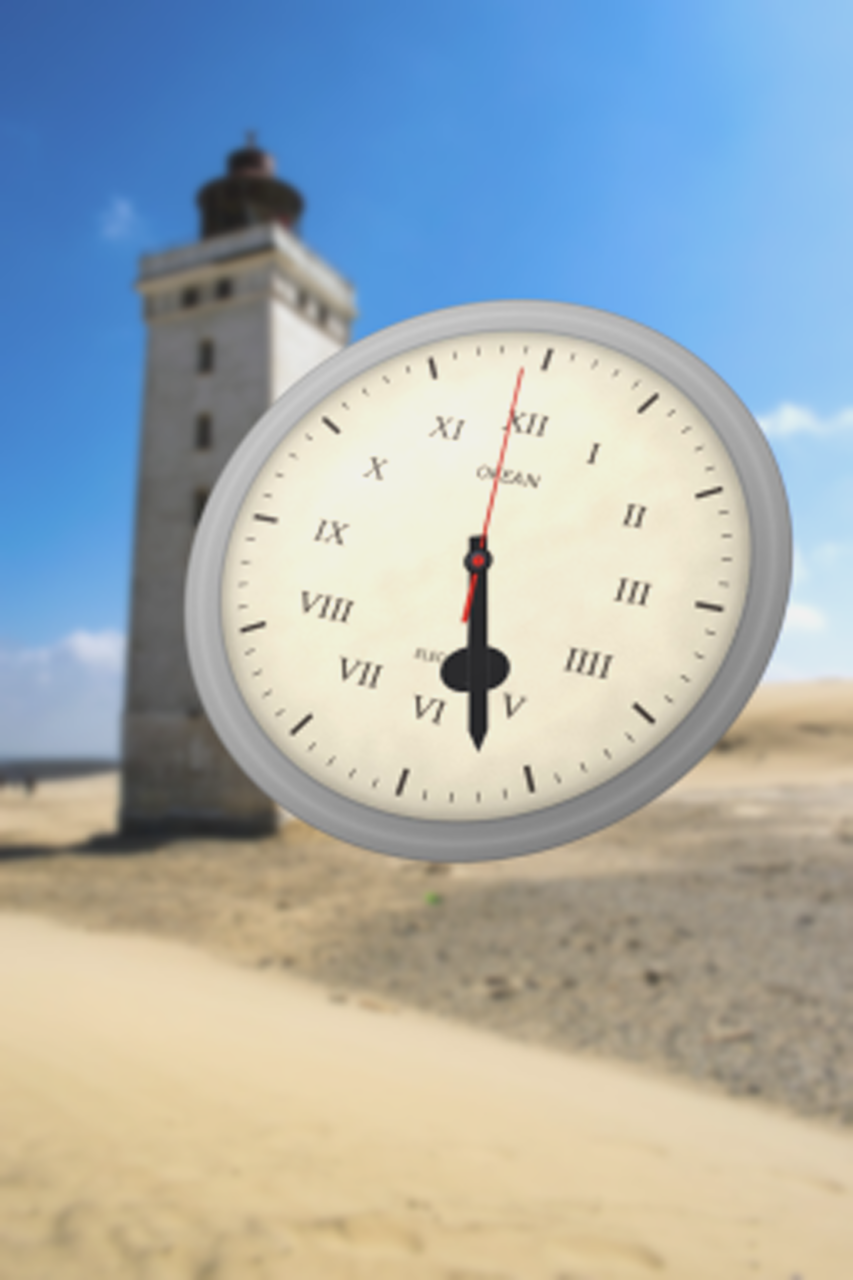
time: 5:26:59
